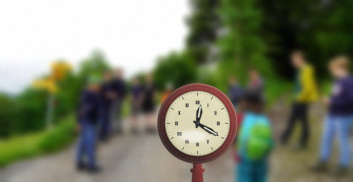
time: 12:20
